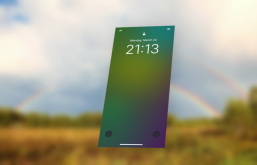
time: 21:13
